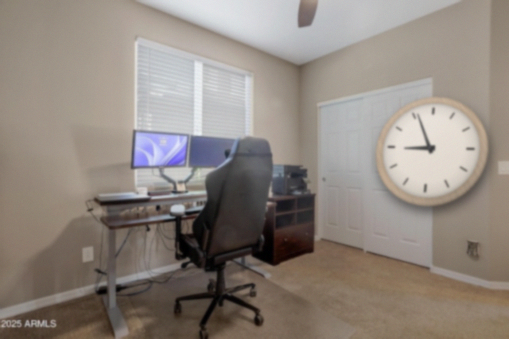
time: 8:56
